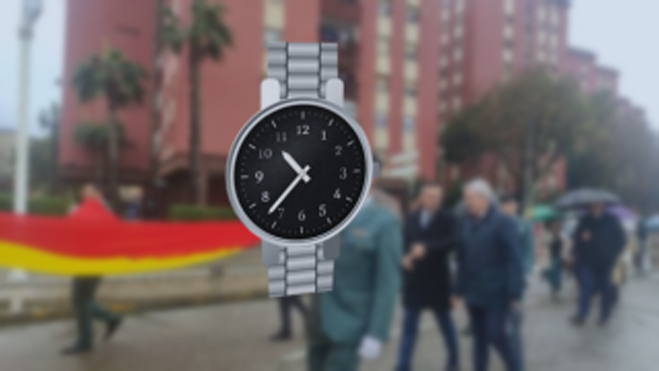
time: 10:37
